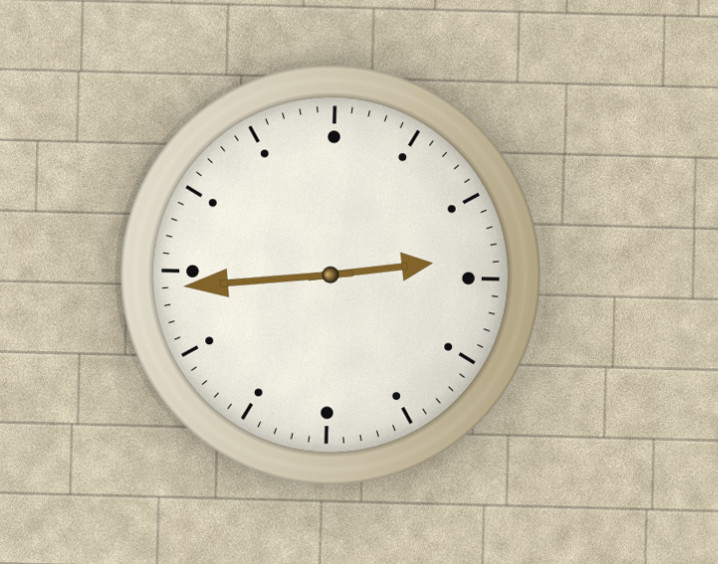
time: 2:44
